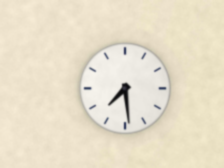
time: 7:29
